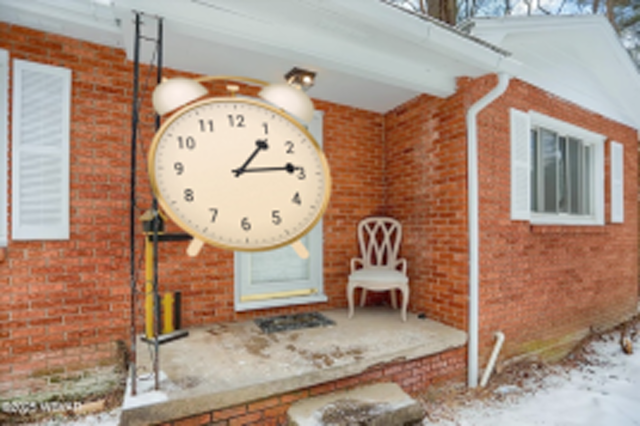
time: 1:14
